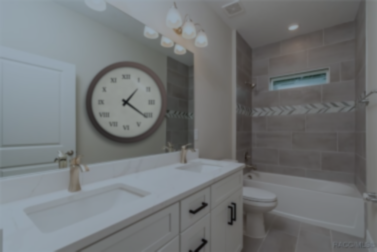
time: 1:21
